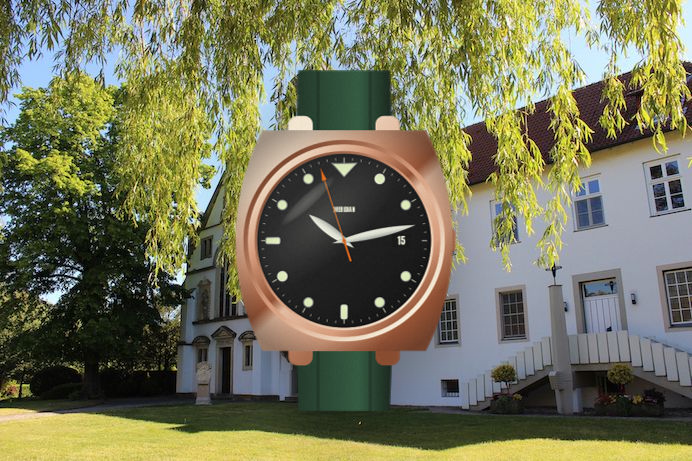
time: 10:12:57
